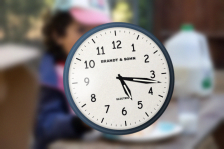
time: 5:17
